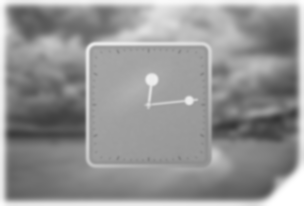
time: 12:14
